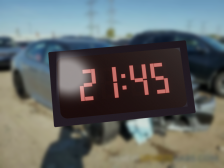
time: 21:45
